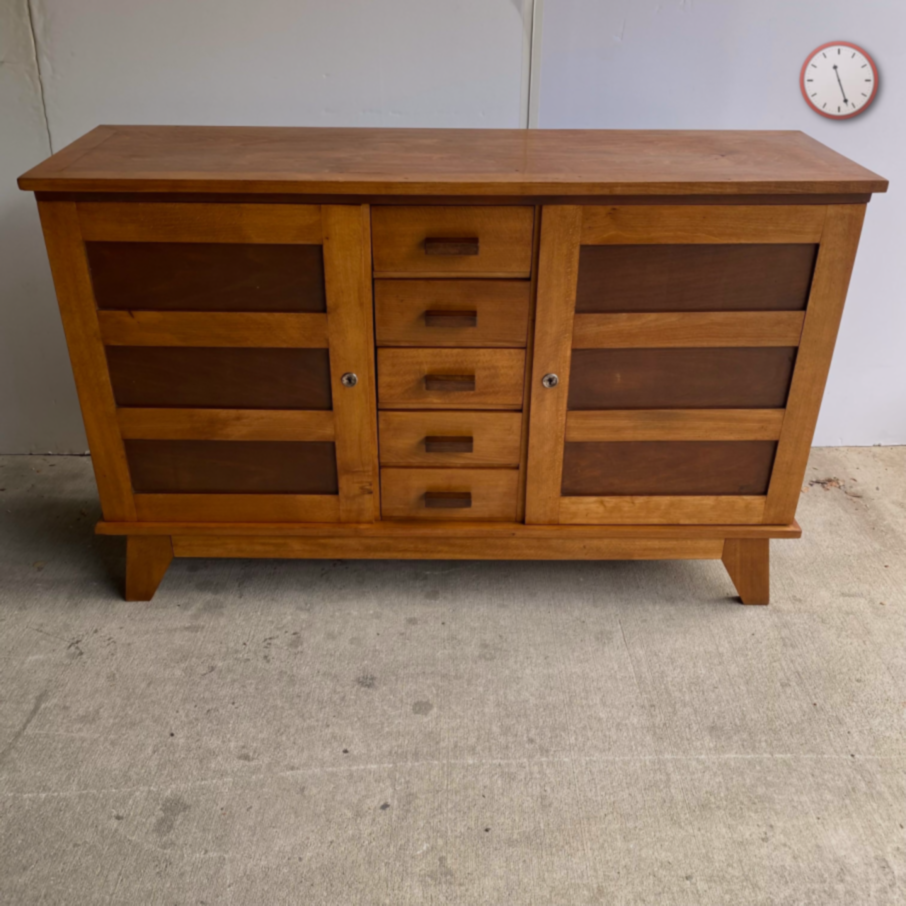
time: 11:27
